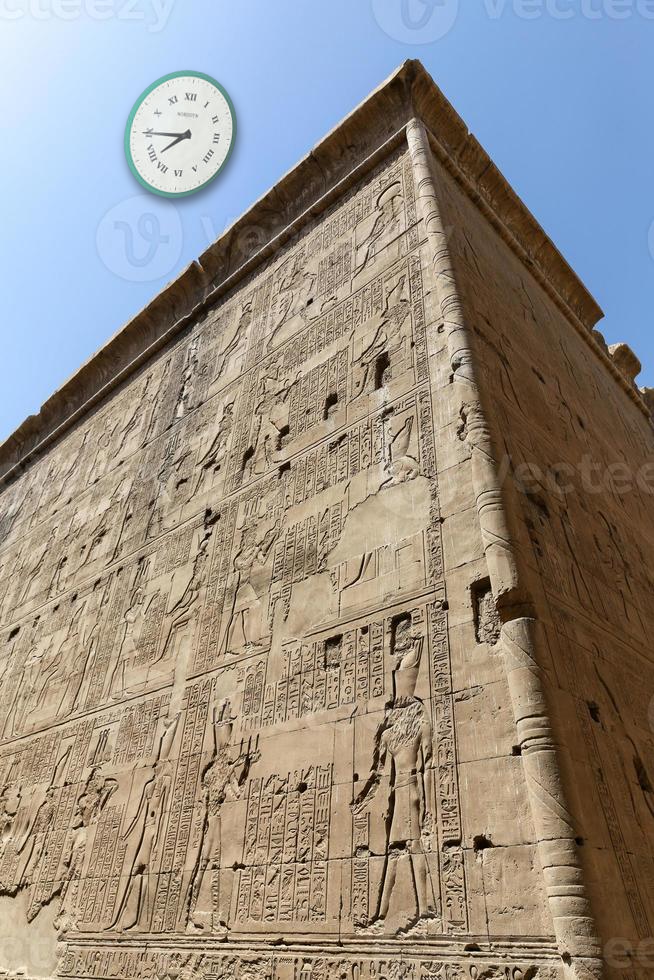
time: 7:45
